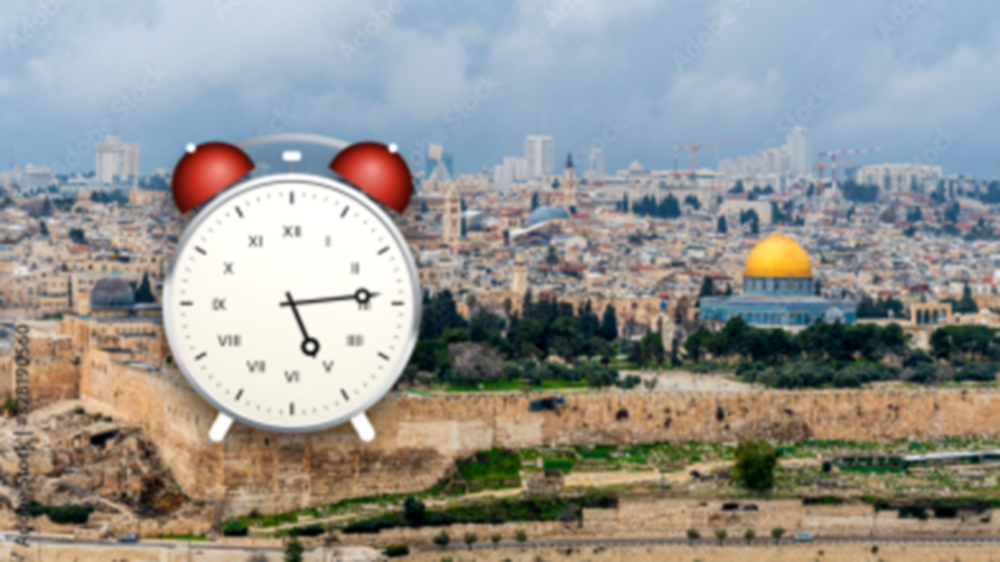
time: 5:14
